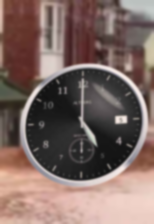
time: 5:00
